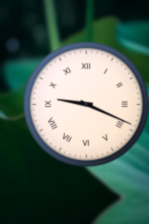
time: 9:19
